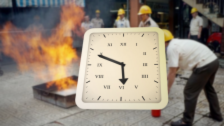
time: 5:49
